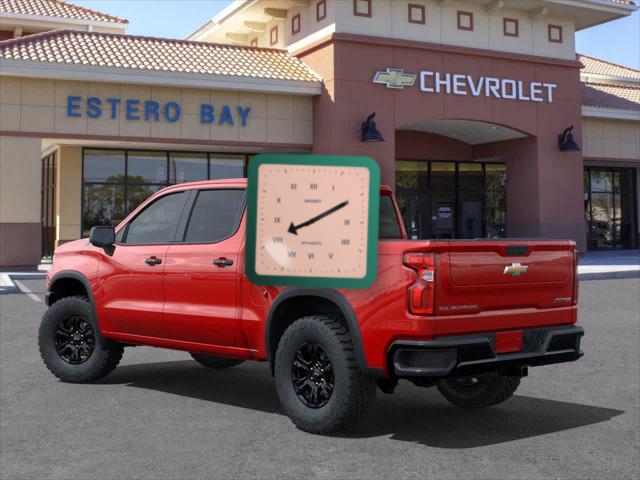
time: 8:10
